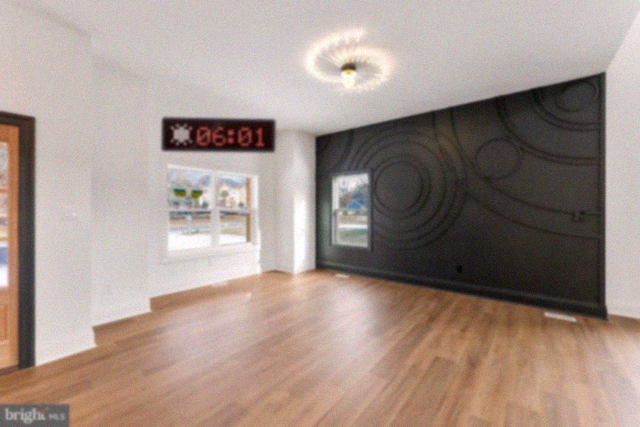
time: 6:01
